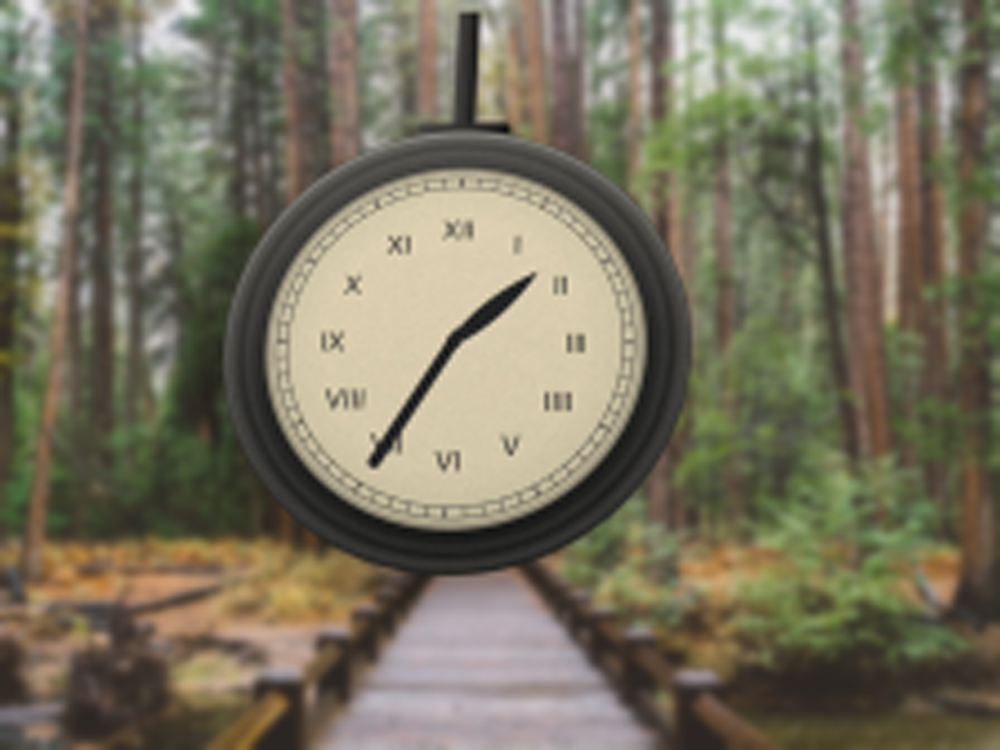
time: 1:35
